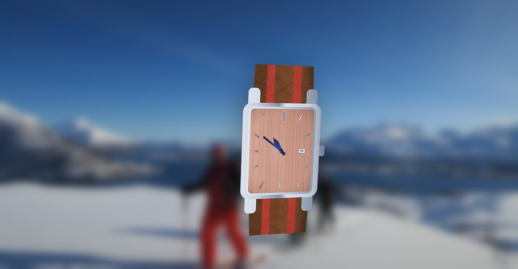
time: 10:51
